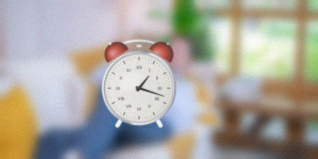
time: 1:18
